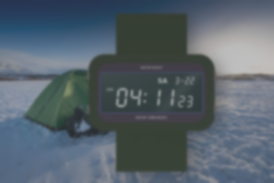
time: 4:11
